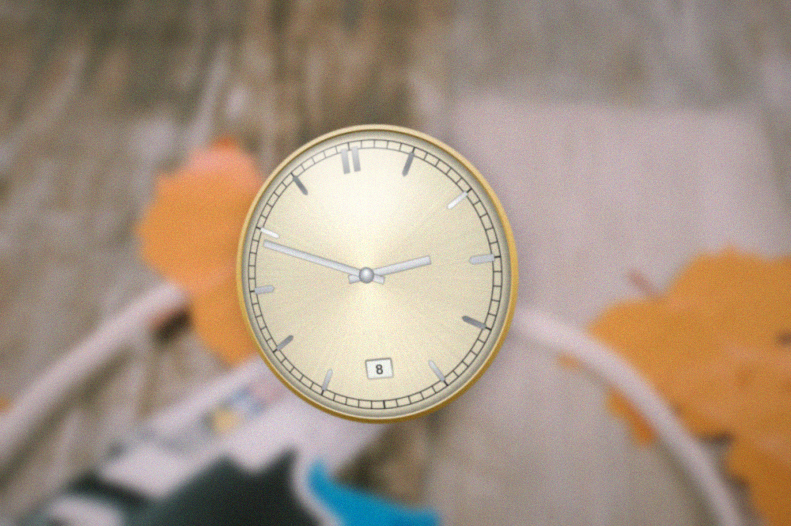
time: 2:49
